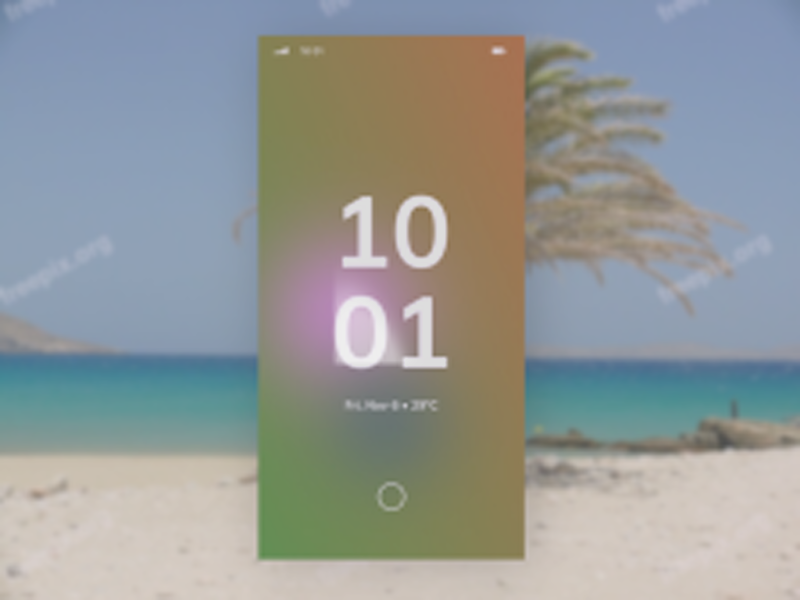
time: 10:01
